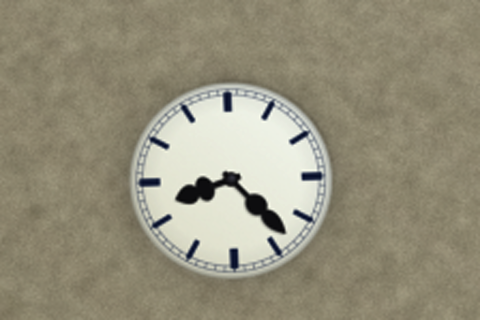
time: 8:23
